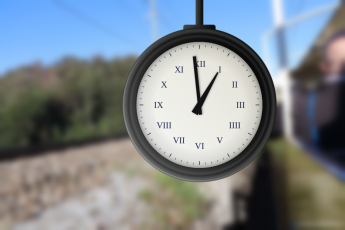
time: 12:59
